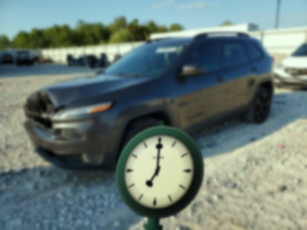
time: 7:00
